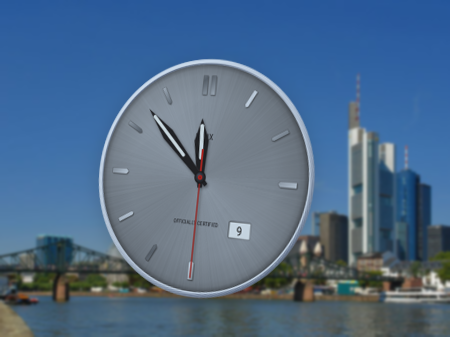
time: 11:52:30
